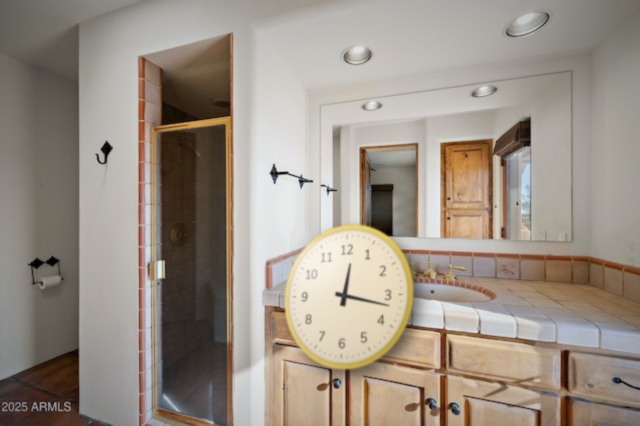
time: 12:17
